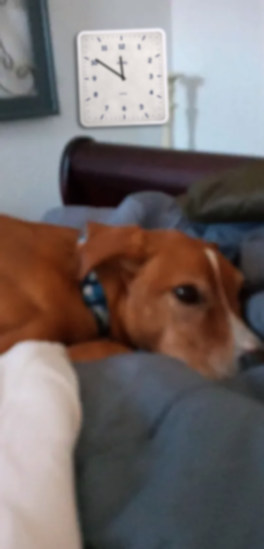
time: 11:51
